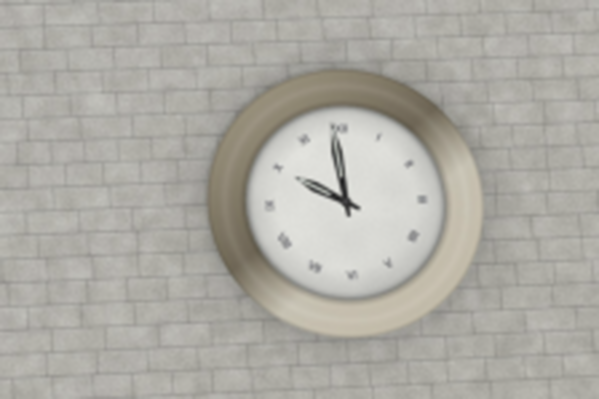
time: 9:59
